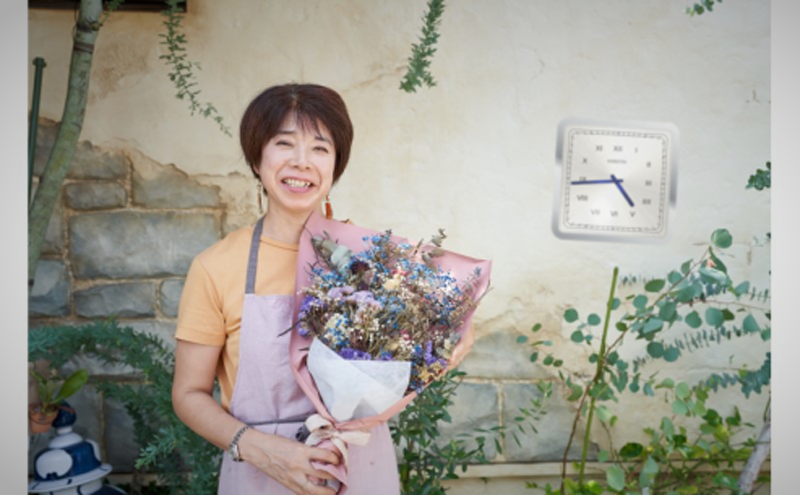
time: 4:44
